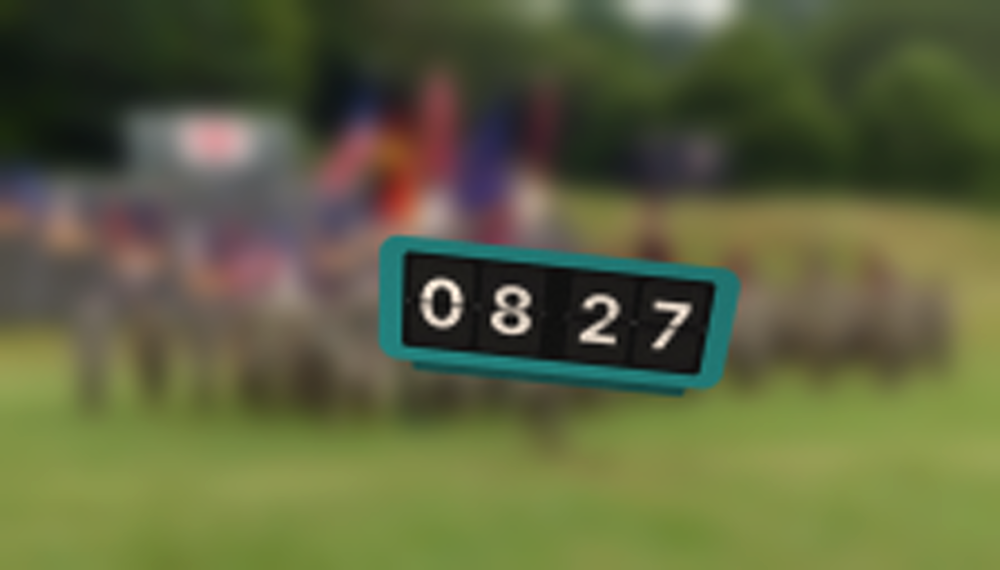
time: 8:27
